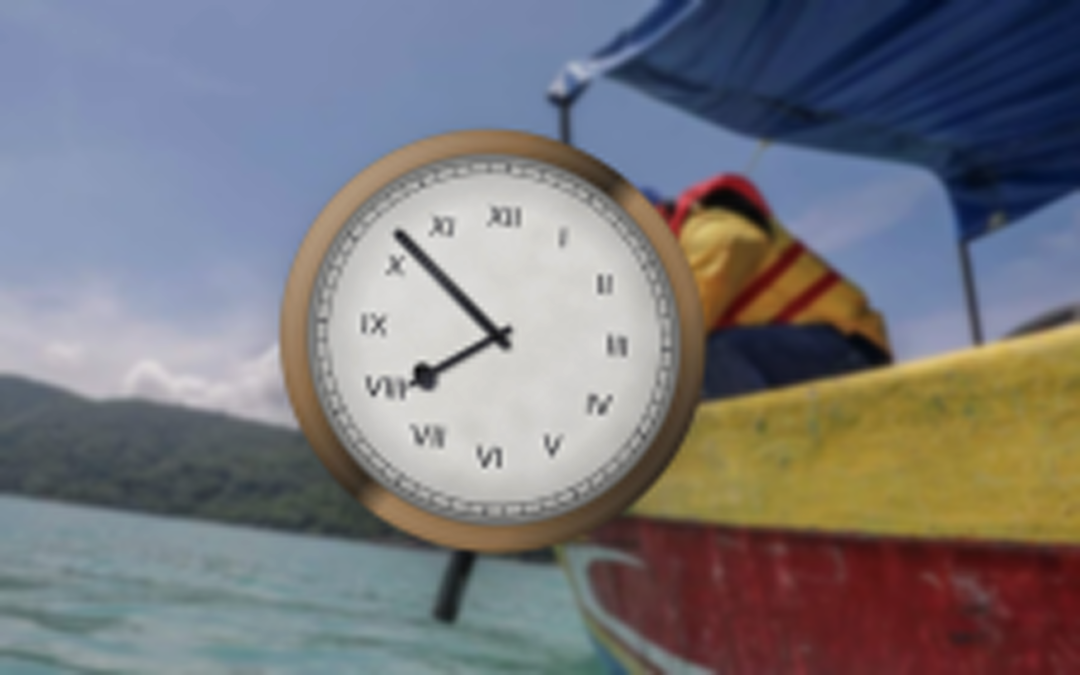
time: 7:52
